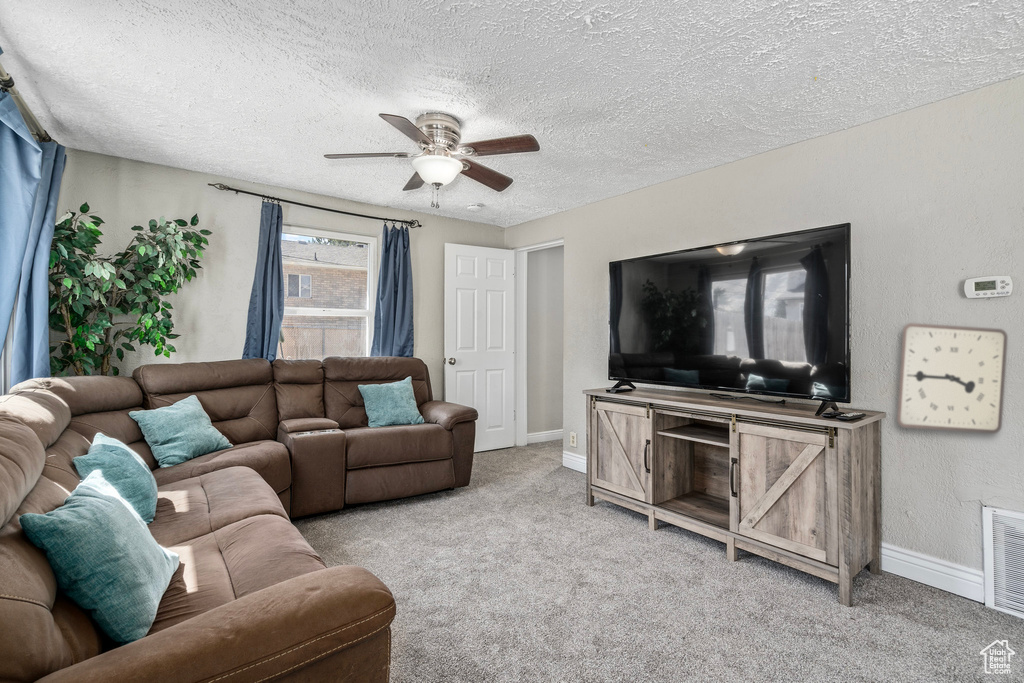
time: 3:45
